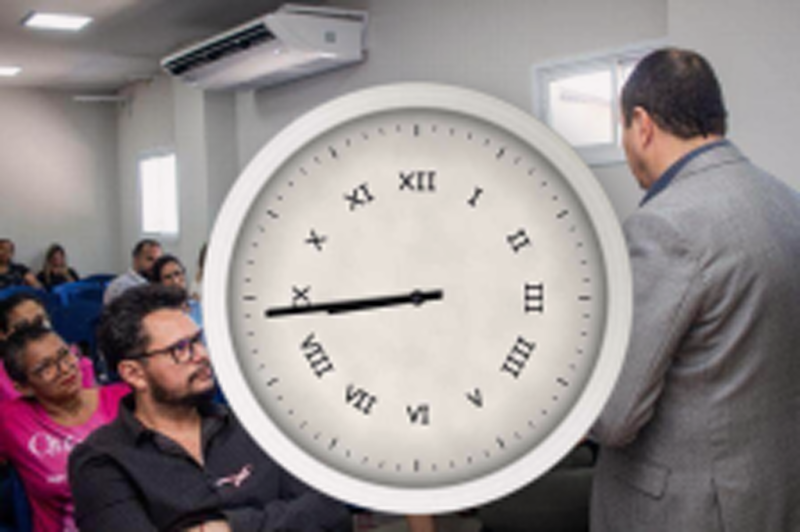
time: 8:44
